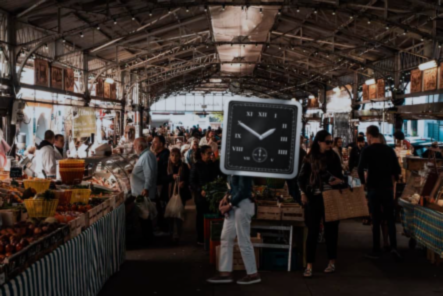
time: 1:50
